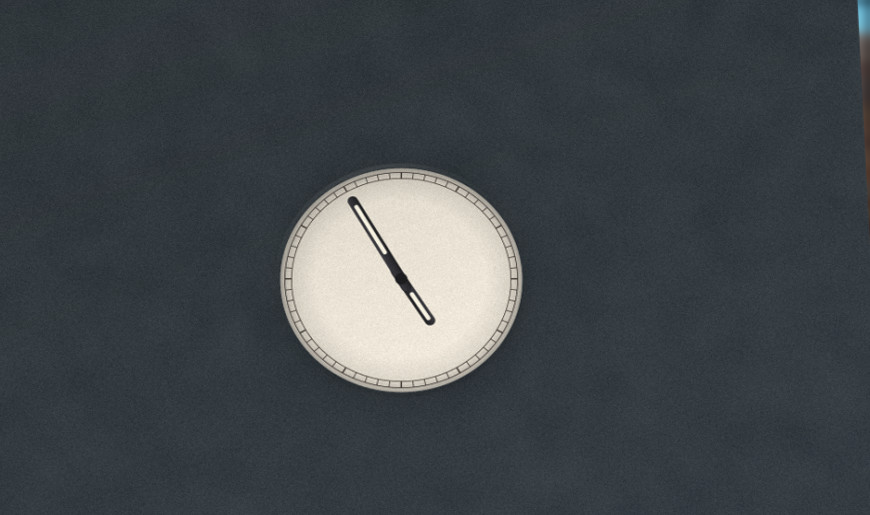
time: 4:55
